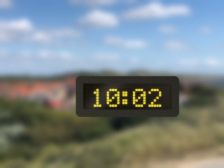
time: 10:02
